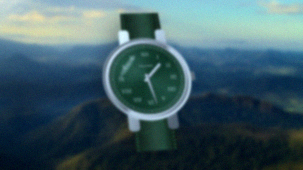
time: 1:28
